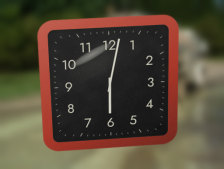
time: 6:02
